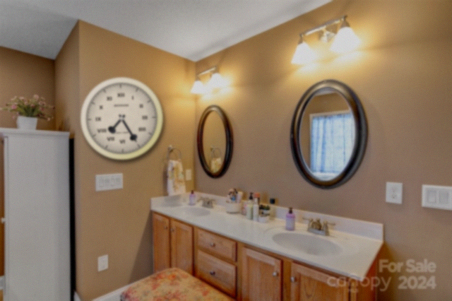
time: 7:25
